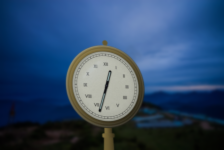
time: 12:33
